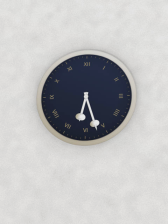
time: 6:27
